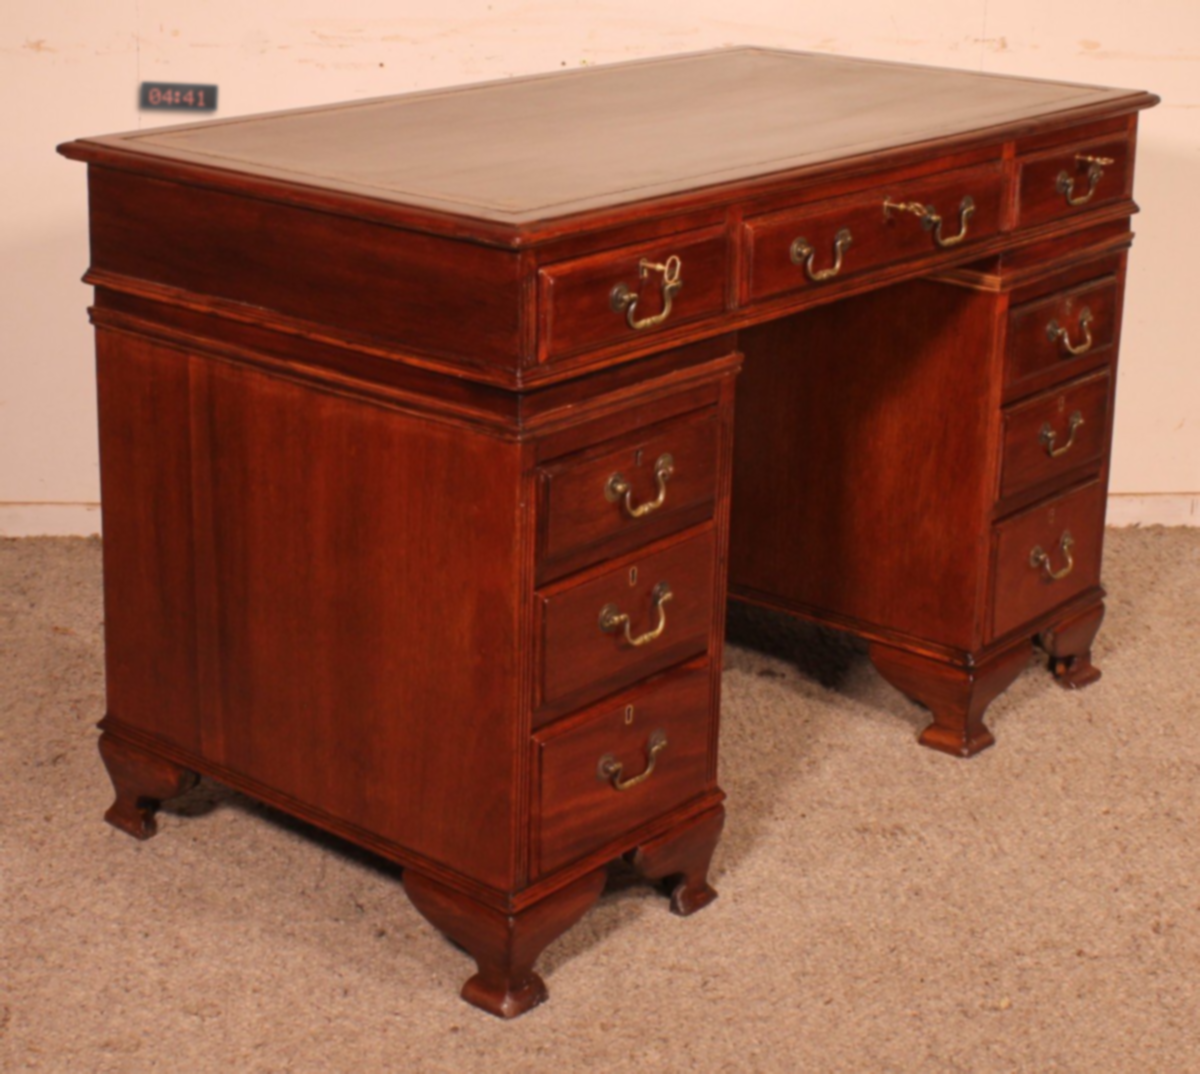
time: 4:41
